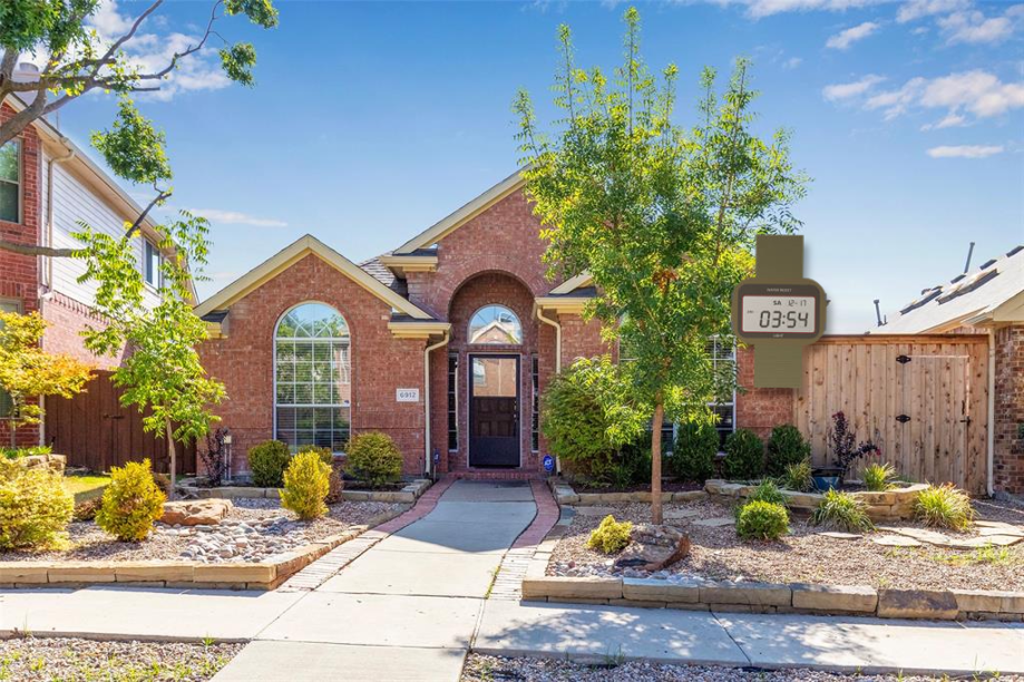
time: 3:54
